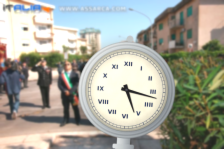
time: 5:17
